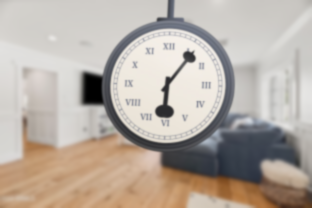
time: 6:06
